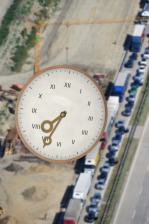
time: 7:34
